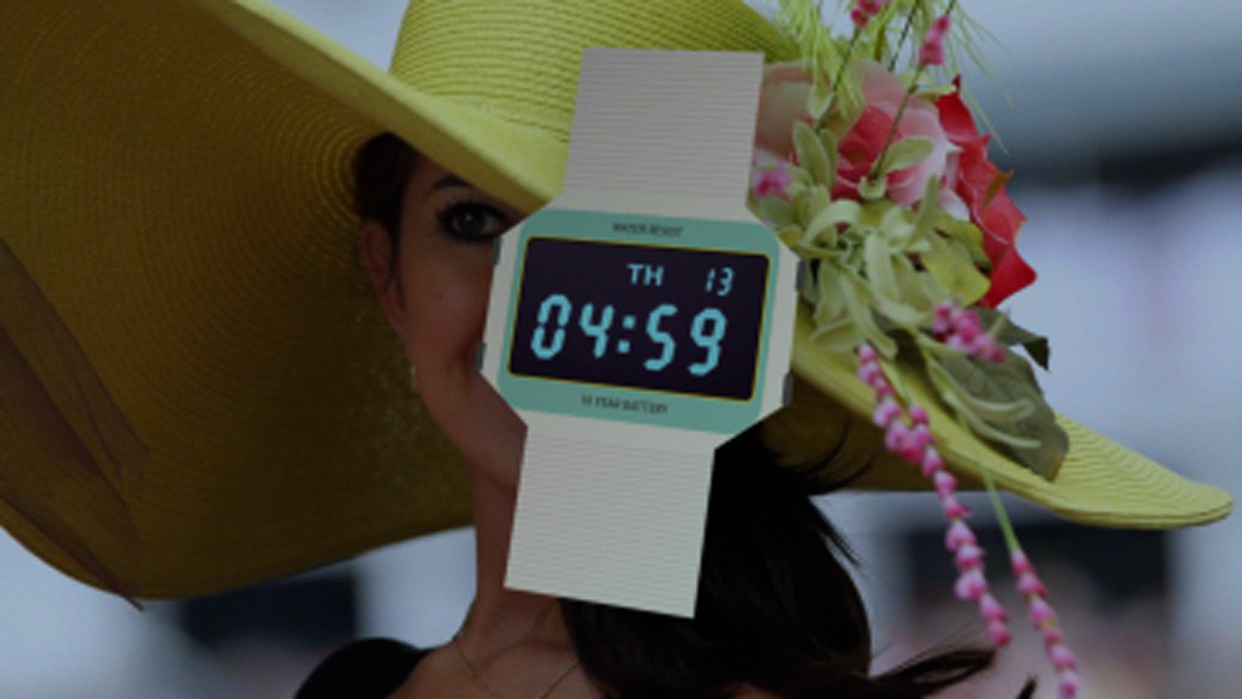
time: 4:59
